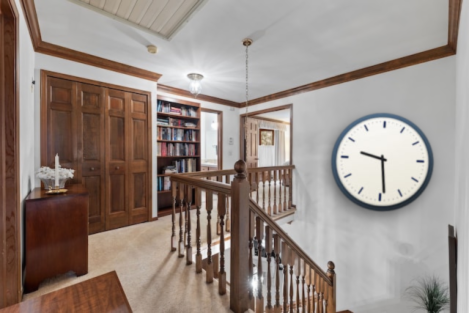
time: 9:29
